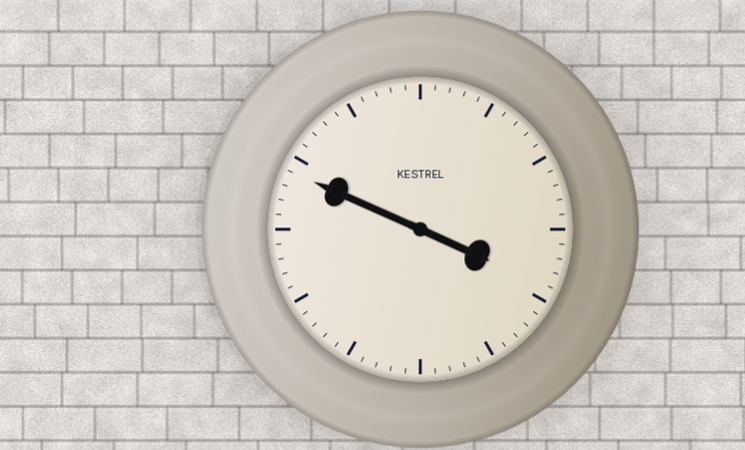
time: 3:49
